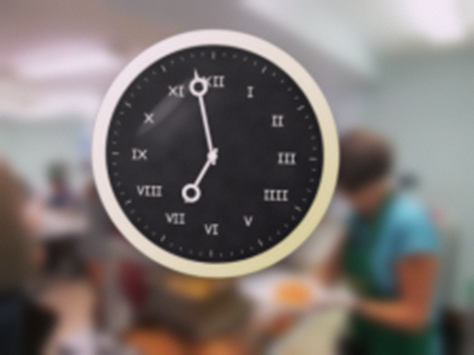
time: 6:58
